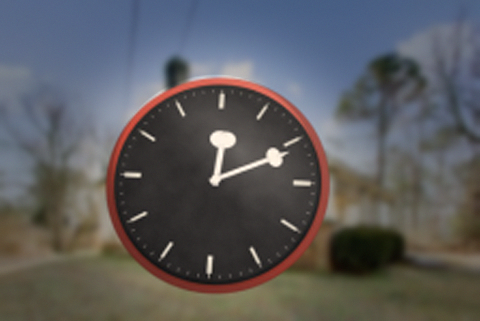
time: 12:11
